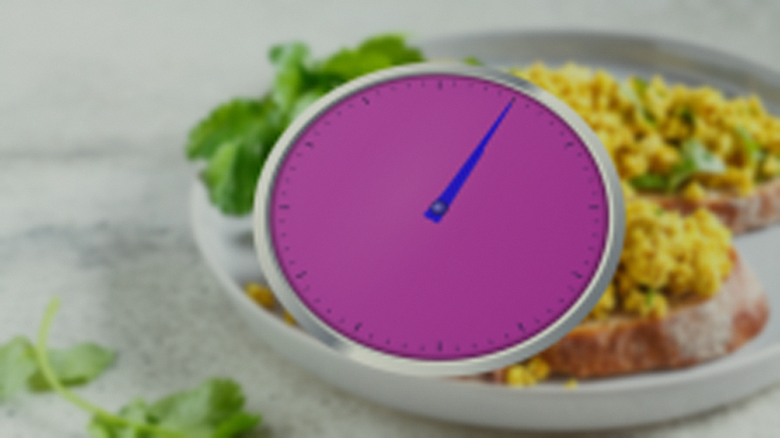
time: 1:05
